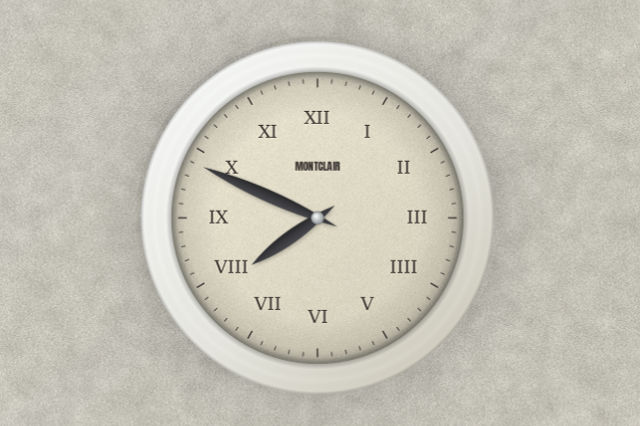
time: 7:49
